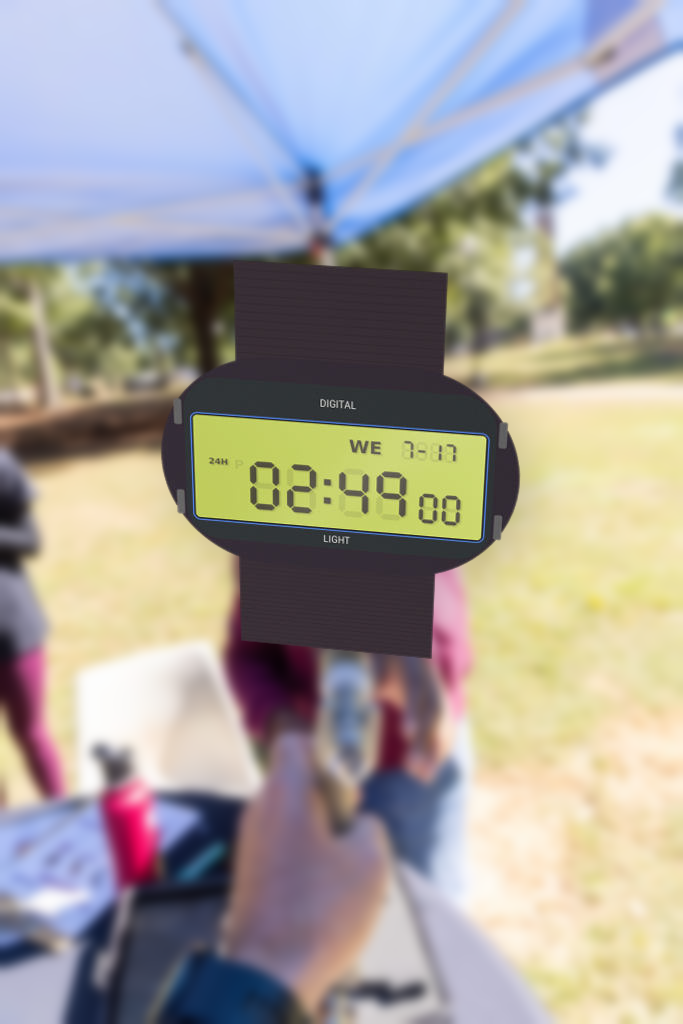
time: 2:49:00
